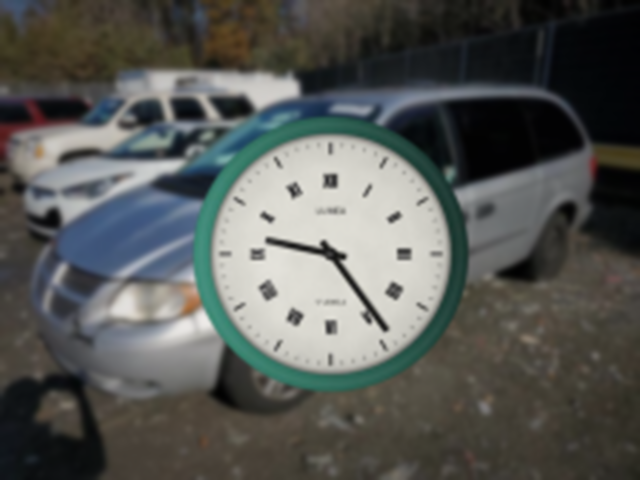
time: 9:24
